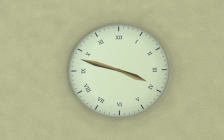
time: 3:48
